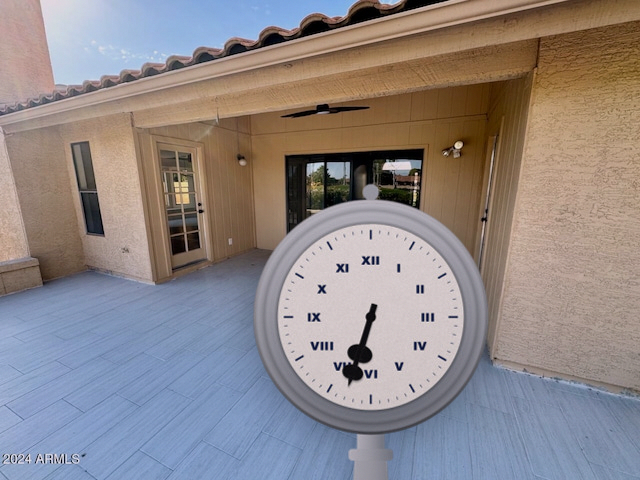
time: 6:33
